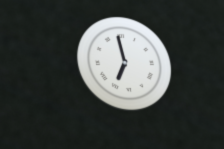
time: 6:59
